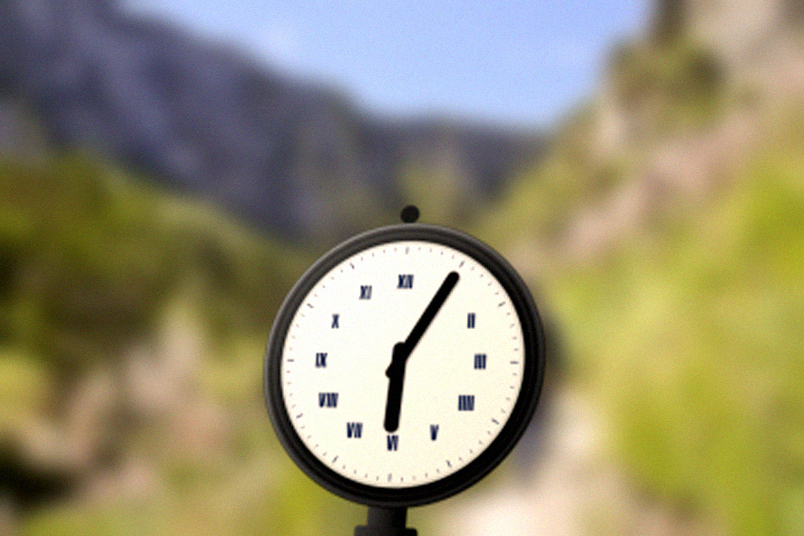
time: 6:05
